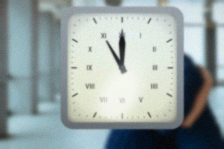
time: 11:00
